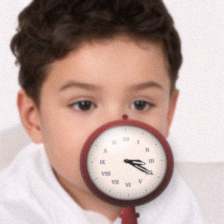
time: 3:20
